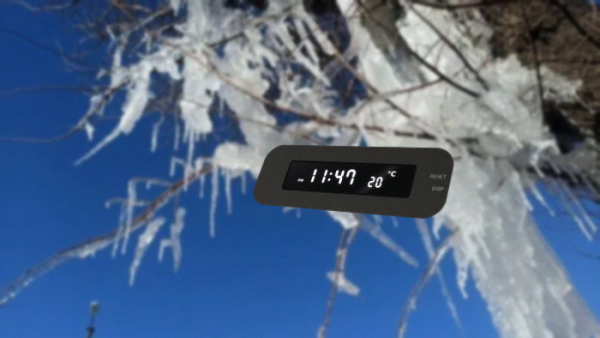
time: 11:47
